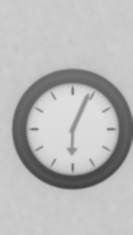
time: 6:04
